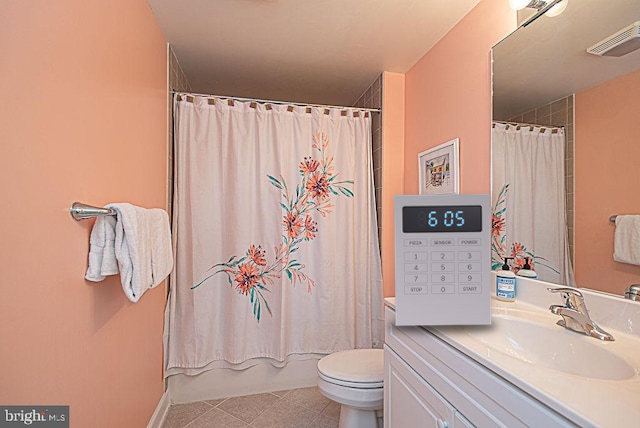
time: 6:05
